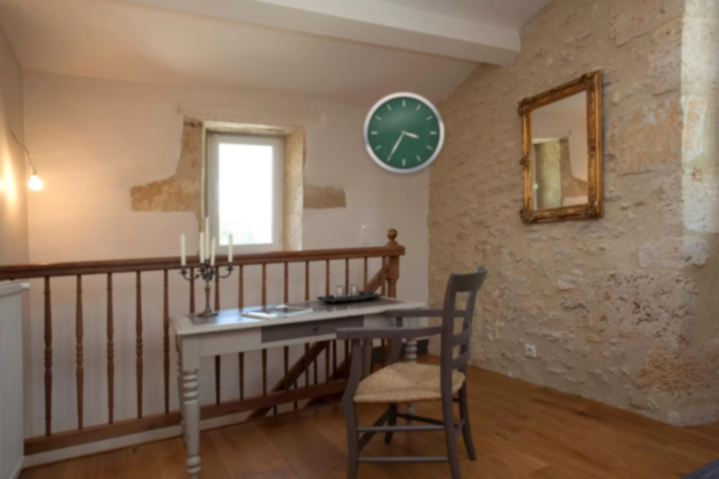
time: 3:35
